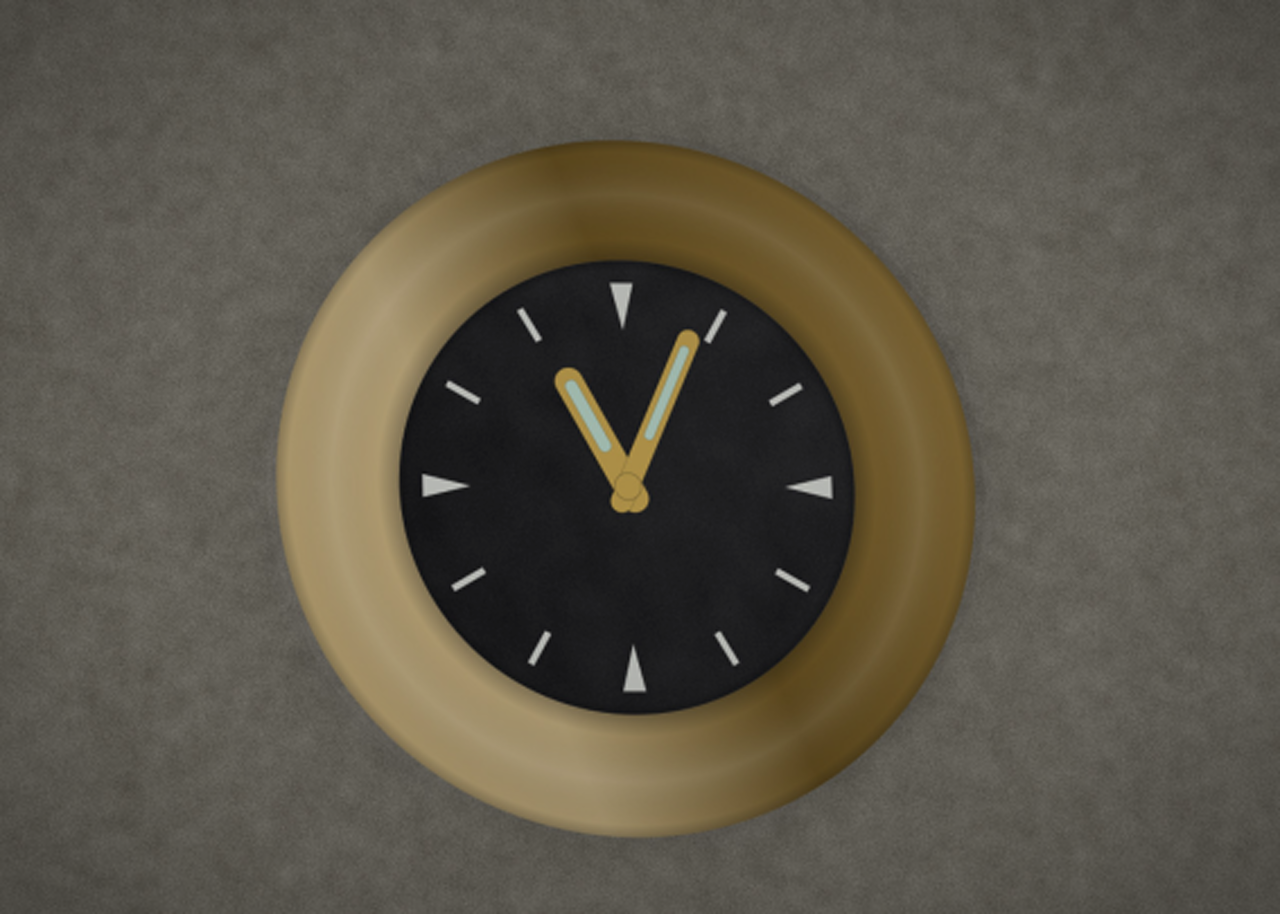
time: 11:04
